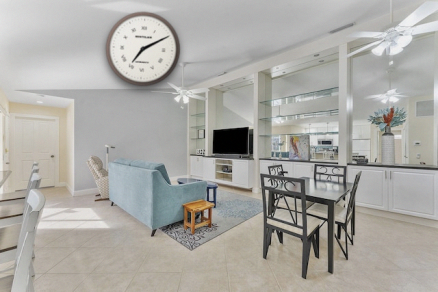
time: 7:10
